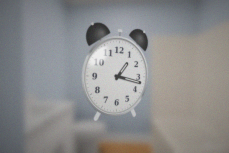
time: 1:17
